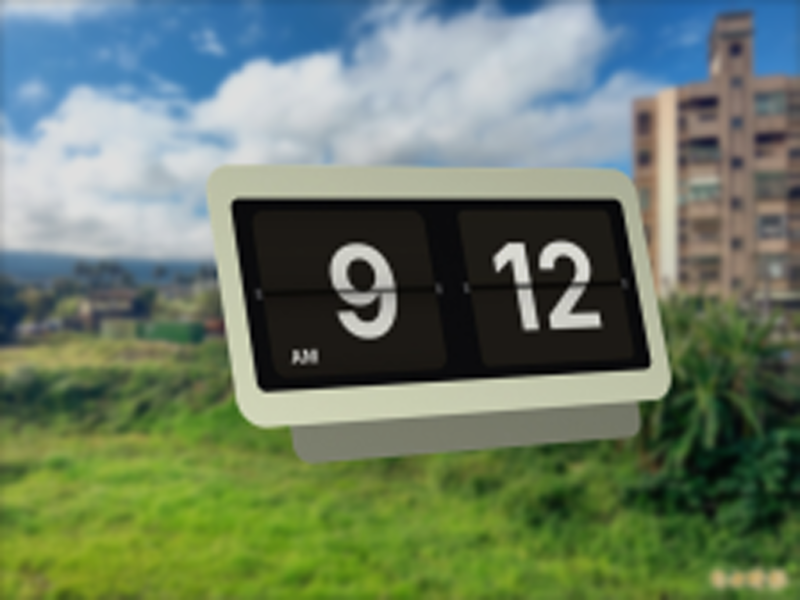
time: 9:12
